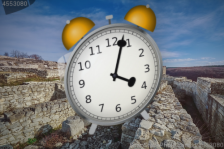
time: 4:03
